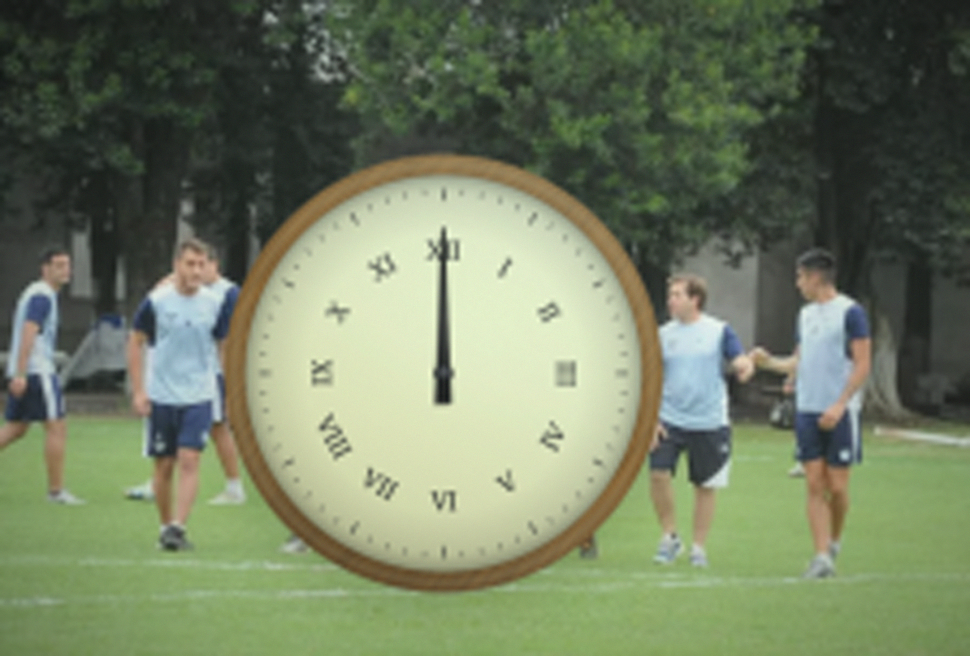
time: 12:00
